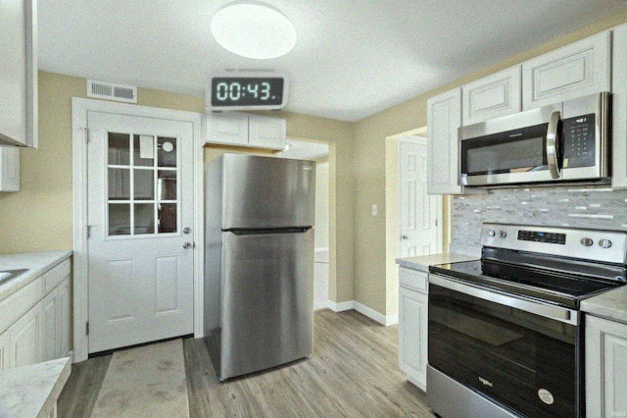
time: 0:43
